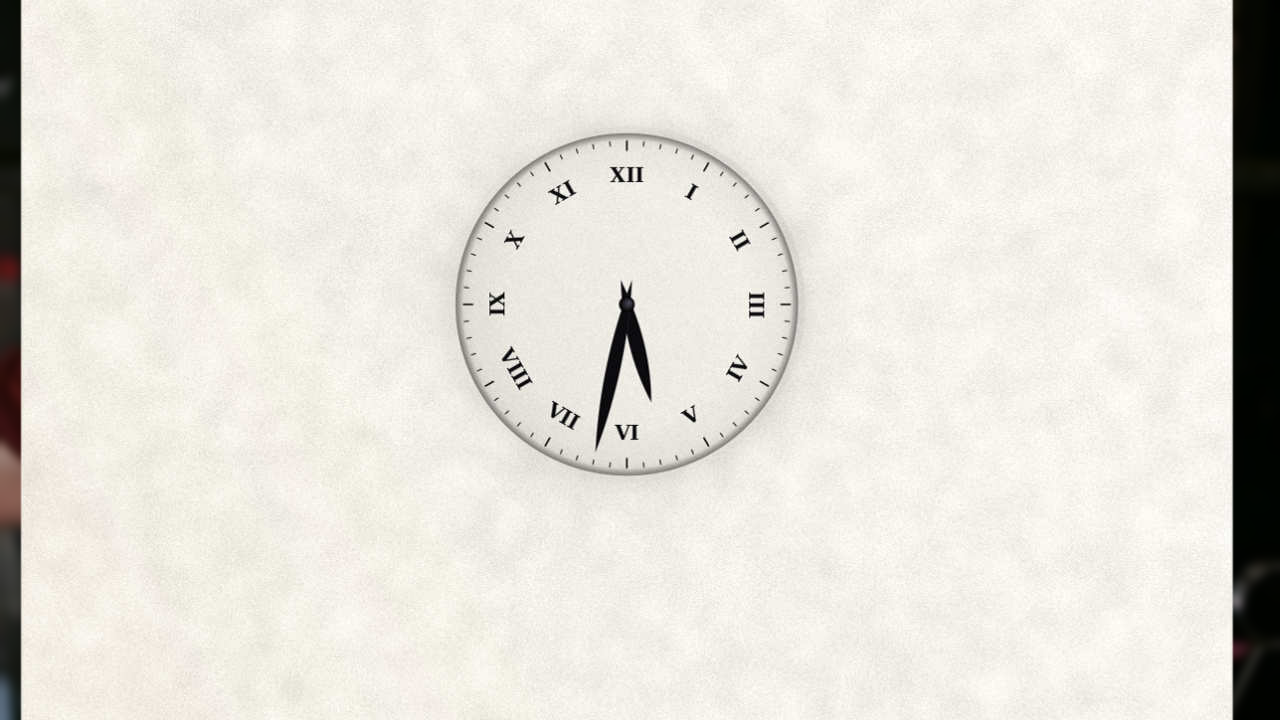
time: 5:32
